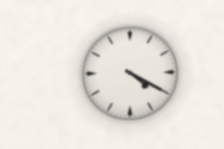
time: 4:20
